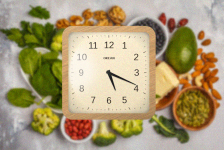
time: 5:19
